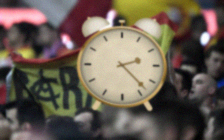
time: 2:23
